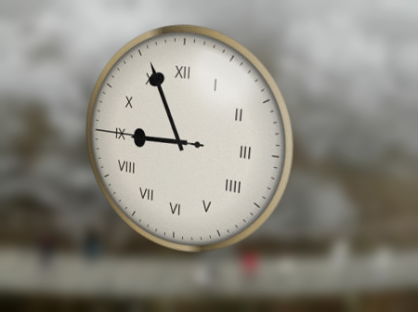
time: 8:55:45
